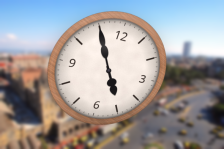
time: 4:55
